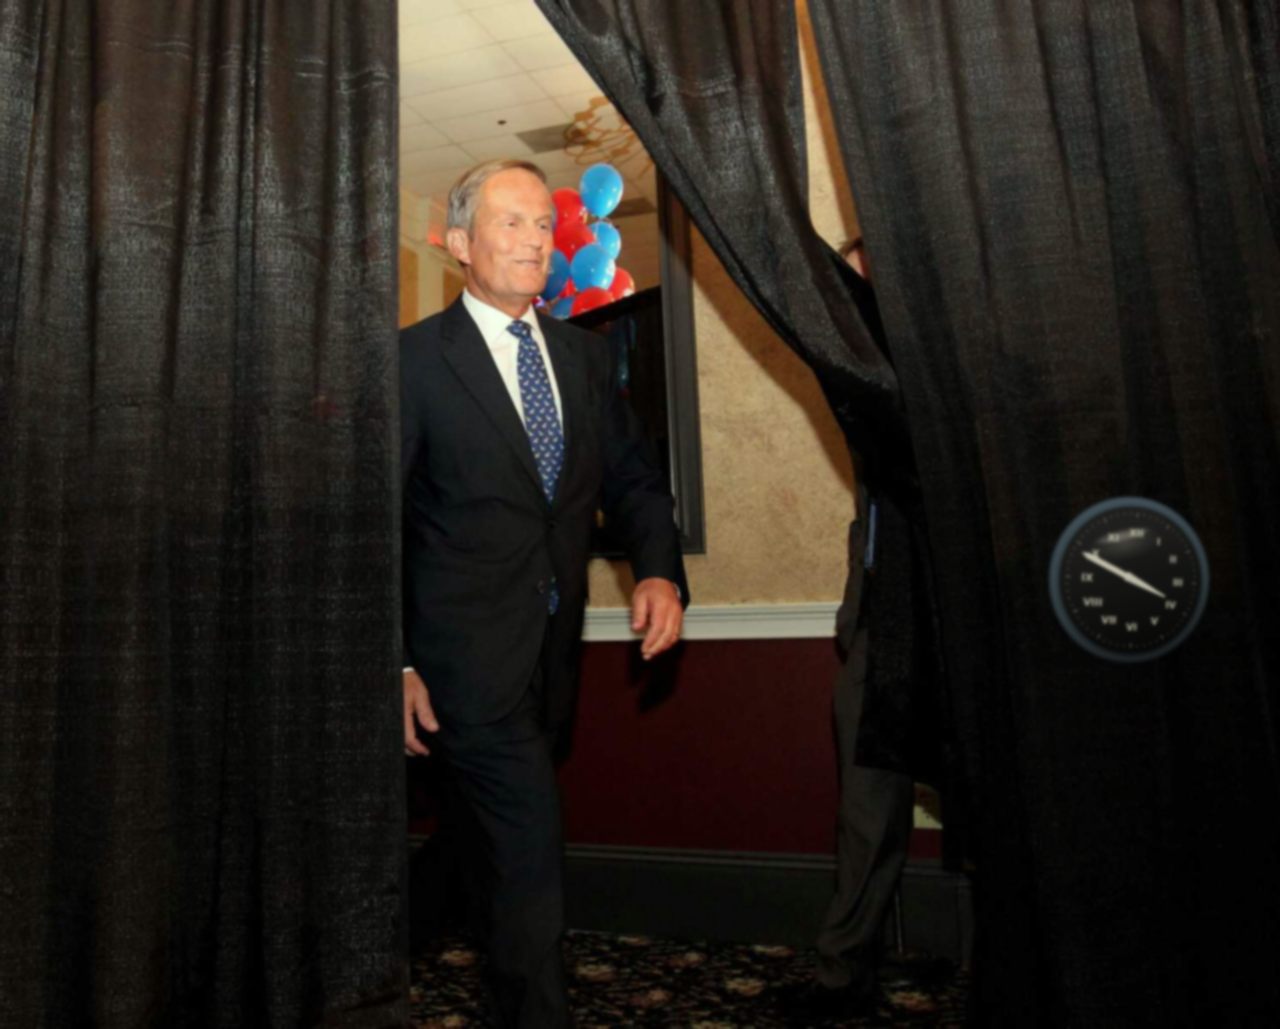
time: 3:49
